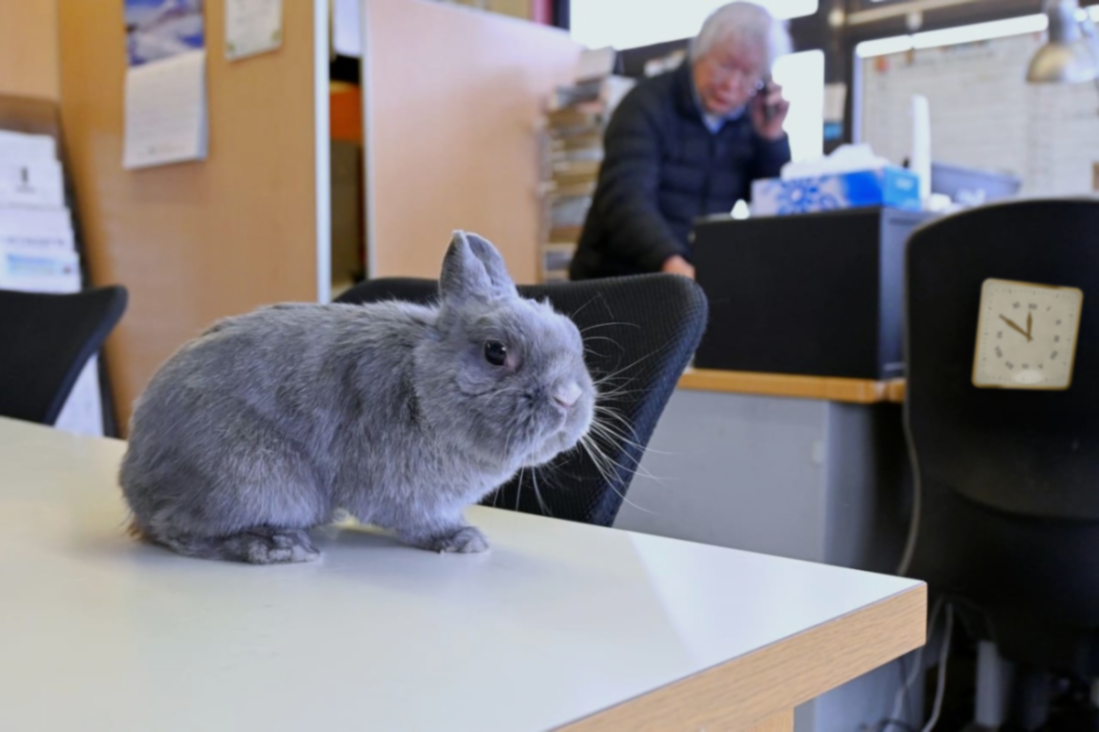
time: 11:50
